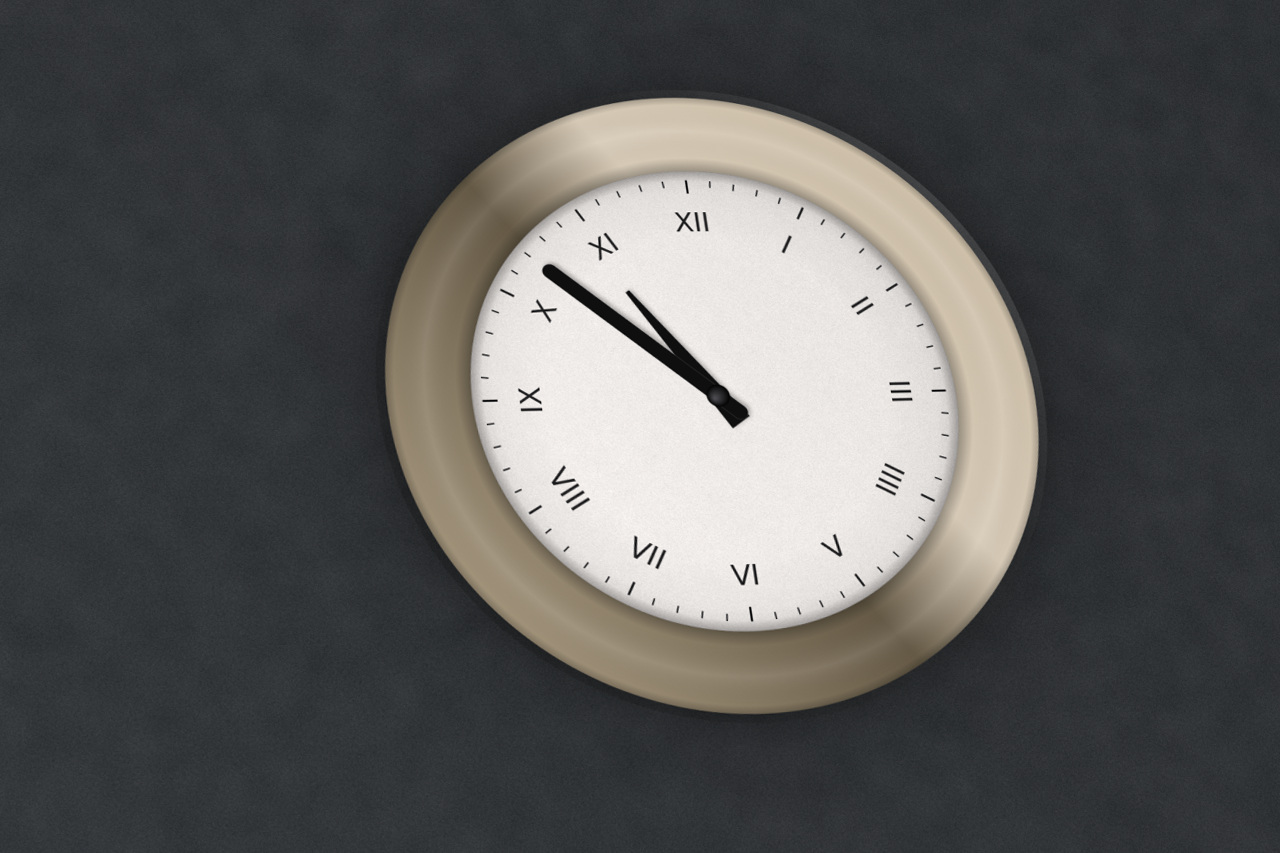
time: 10:52
